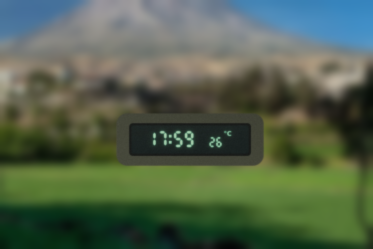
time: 17:59
